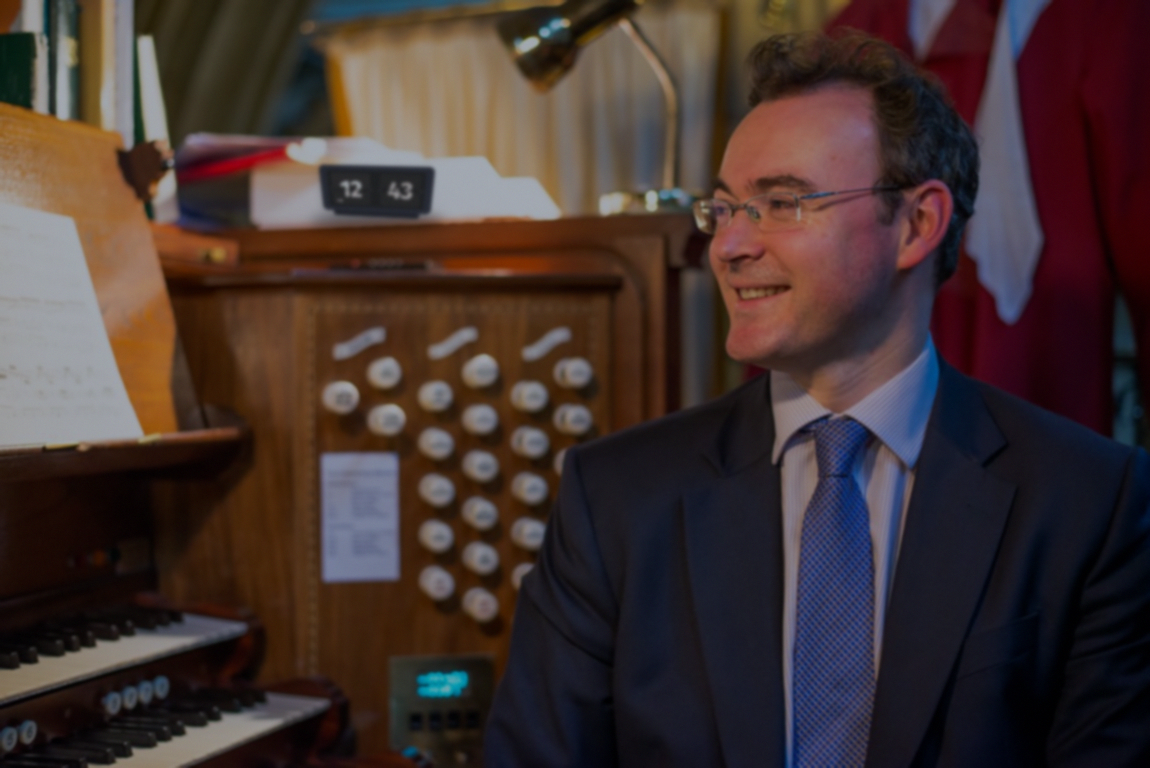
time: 12:43
